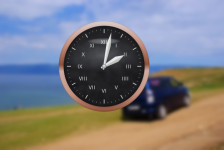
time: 2:02
